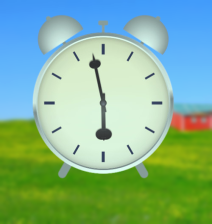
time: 5:58
